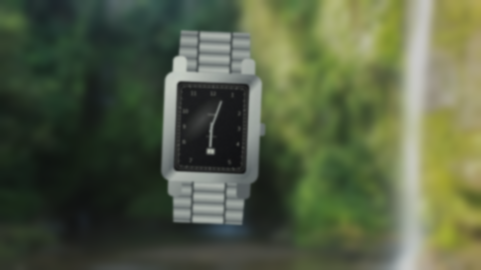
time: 6:03
